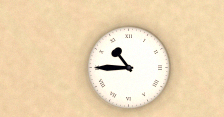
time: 10:45
